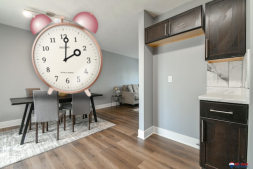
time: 2:01
